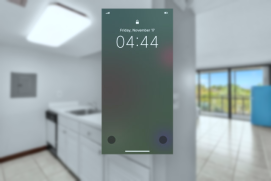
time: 4:44
